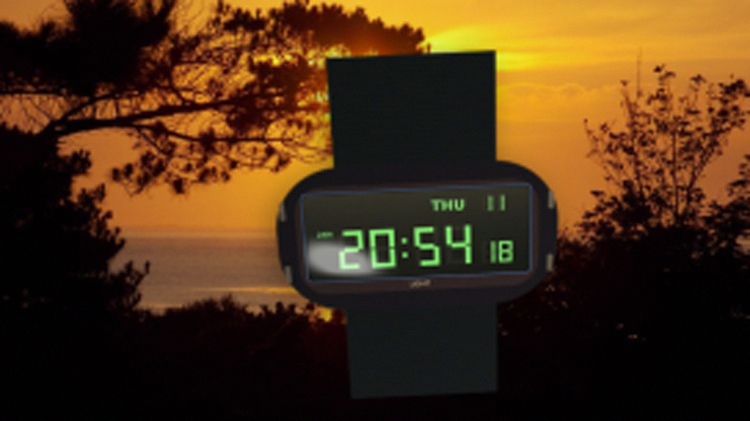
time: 20:54:18
